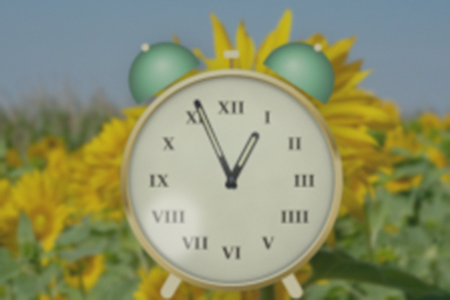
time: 12:56
